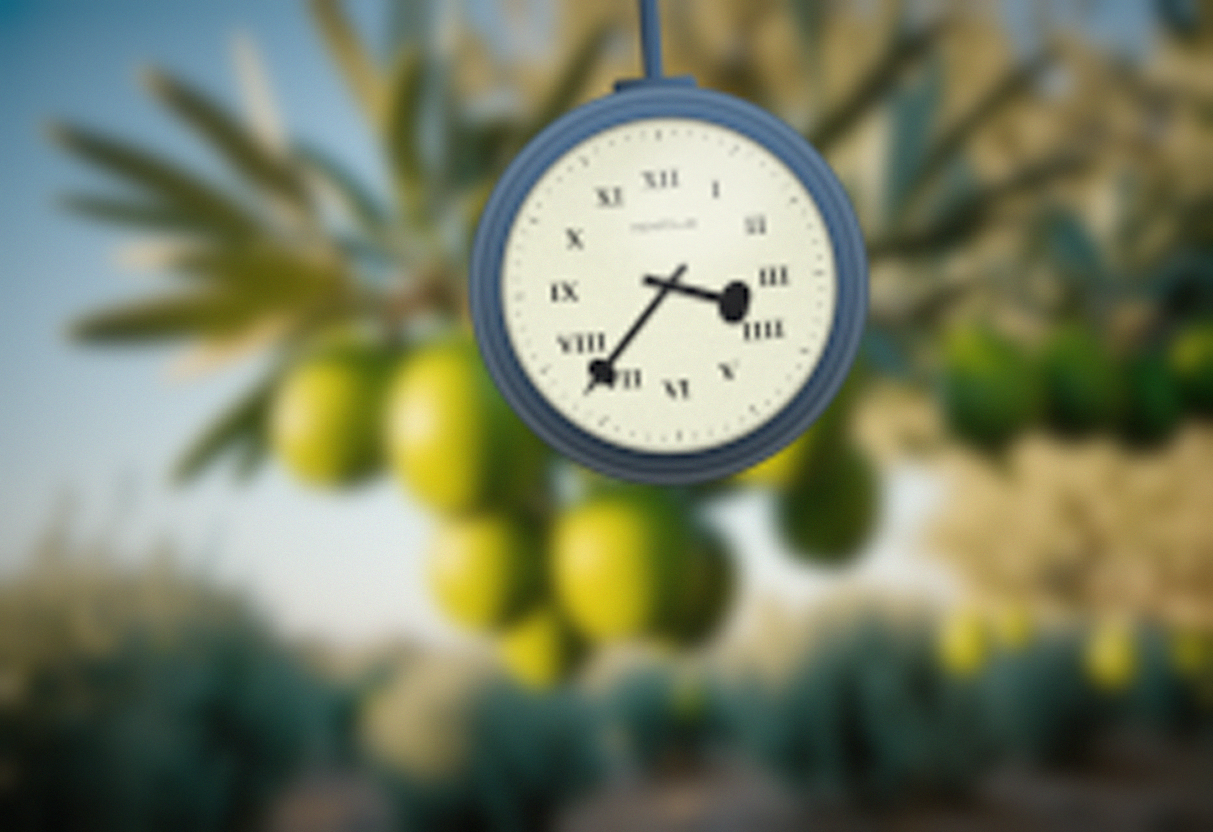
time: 3:37
